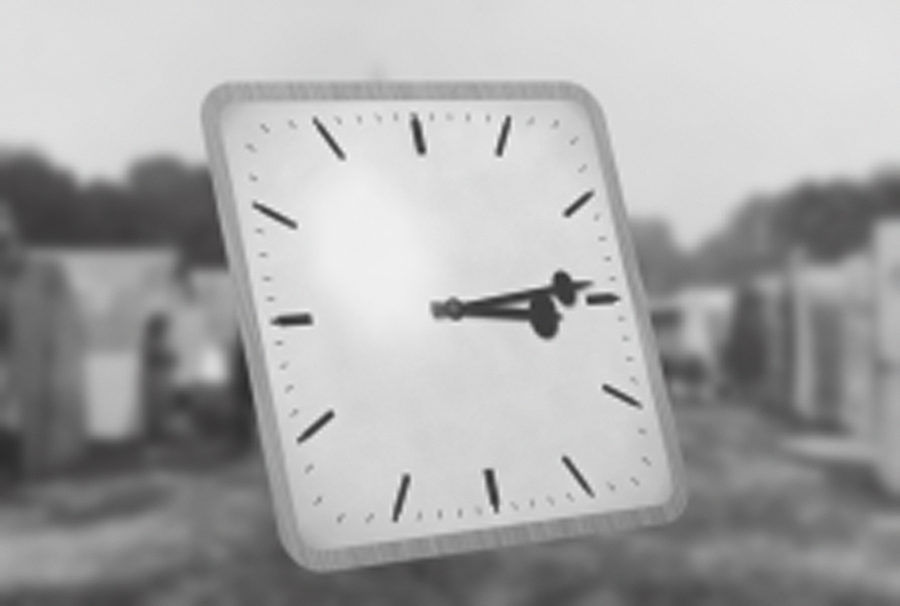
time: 3:14
